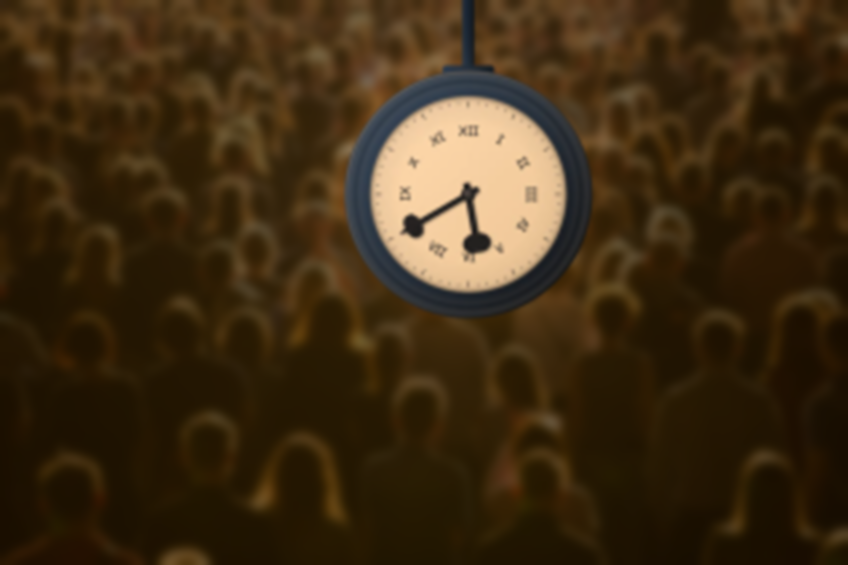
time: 5:40
